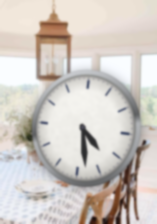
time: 4:28
